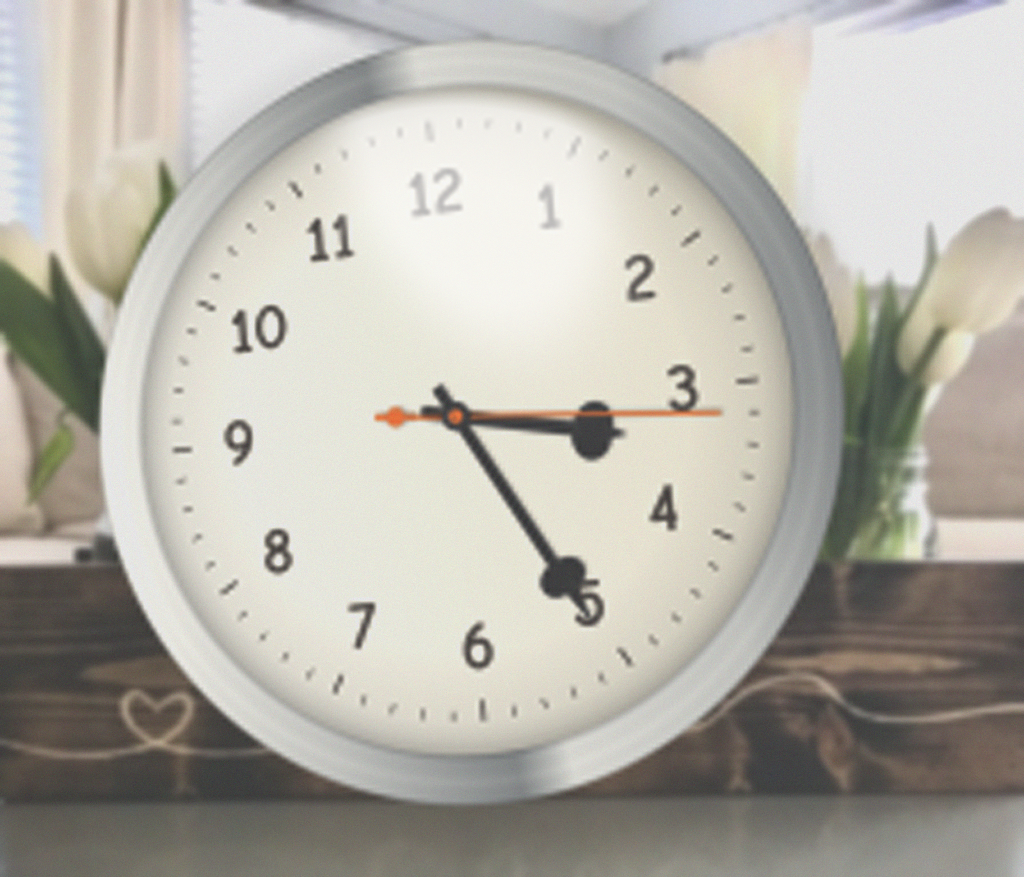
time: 3:25:16
